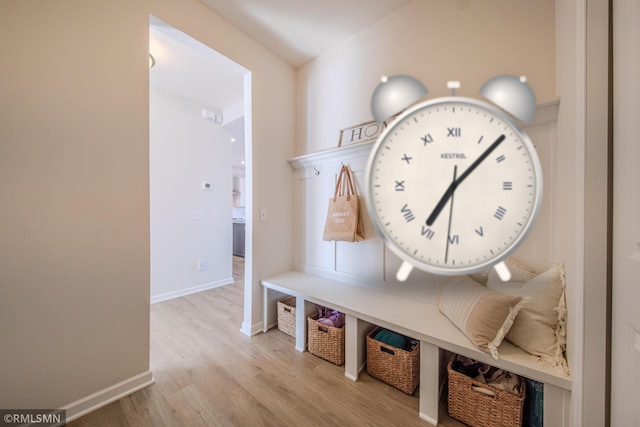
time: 7:07:31
